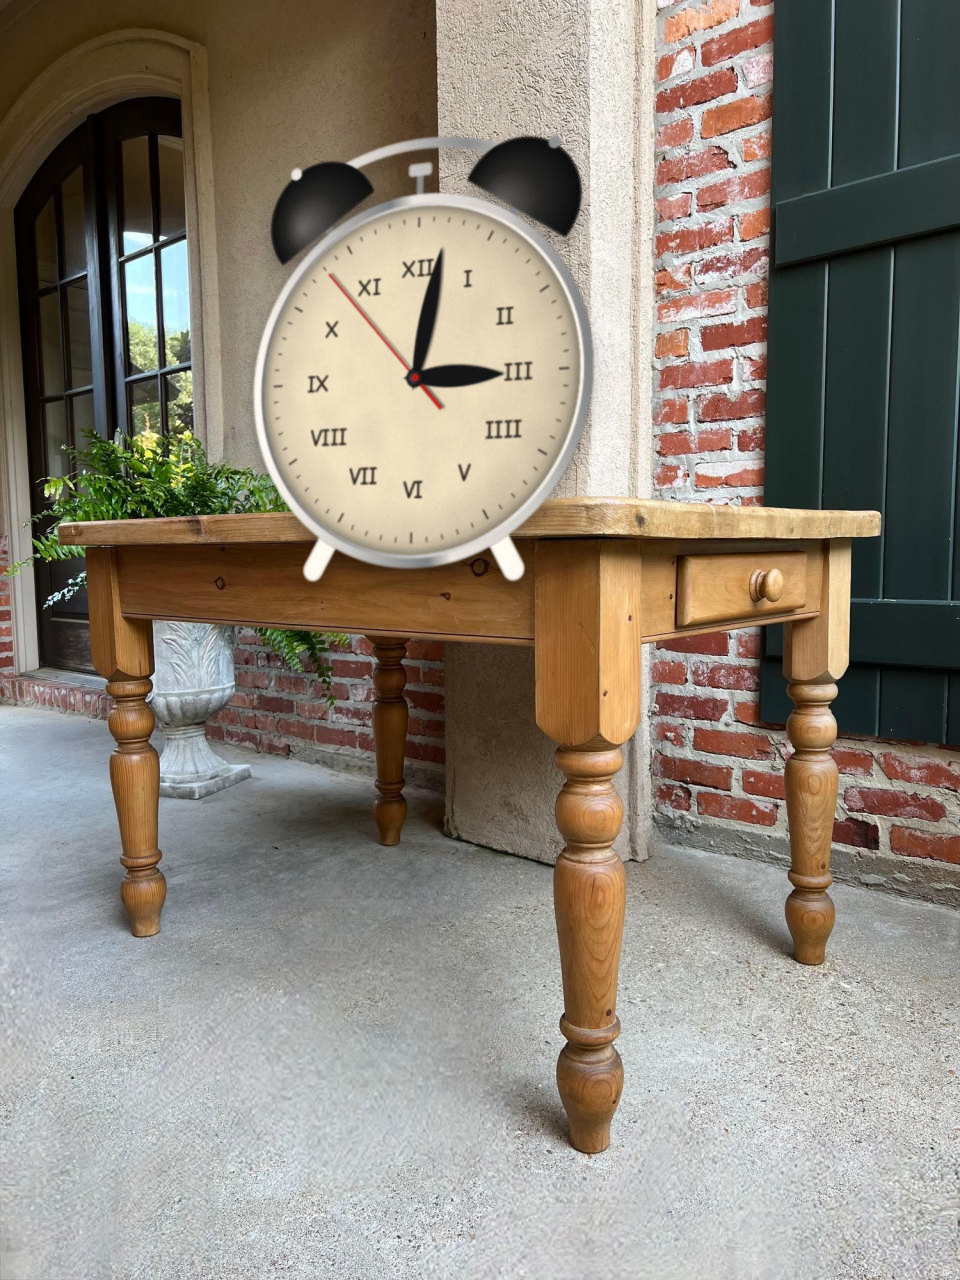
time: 3:01:53
